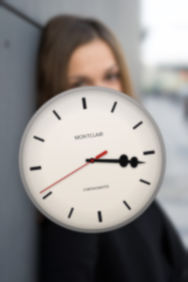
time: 3:16:41
